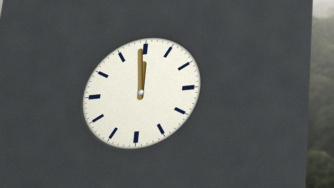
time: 11:59
